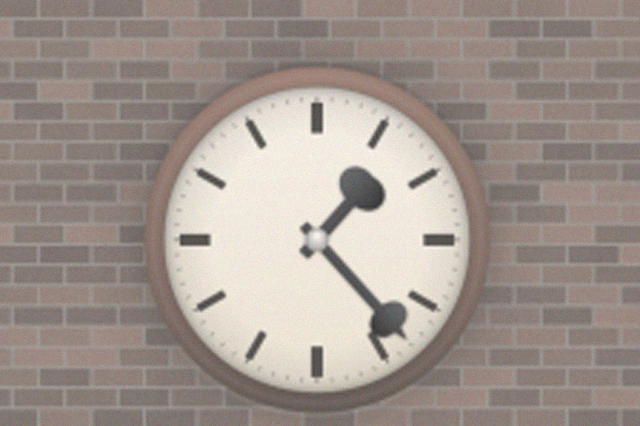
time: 1:23
